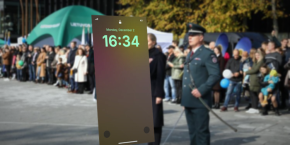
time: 16:34
